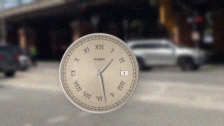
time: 1:28
